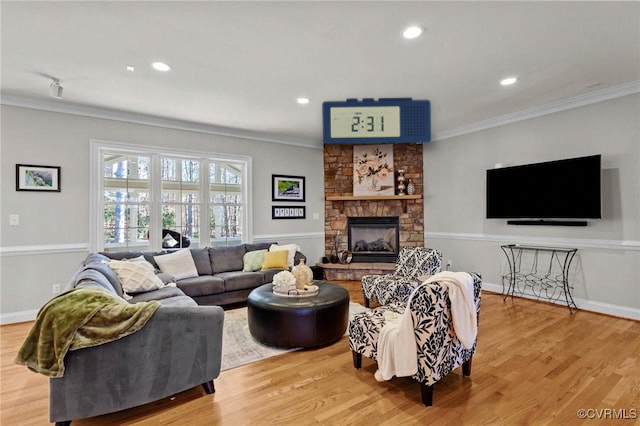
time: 2:31
